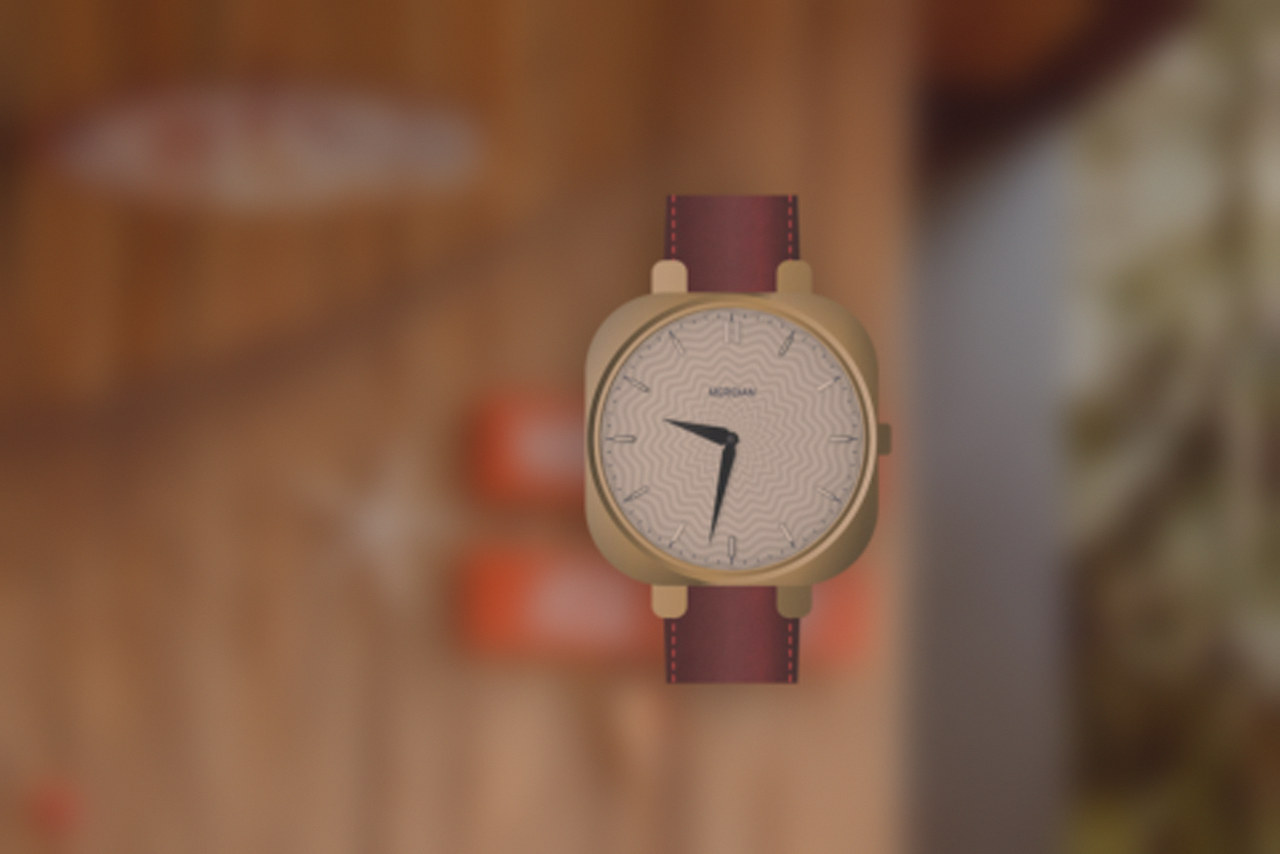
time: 9:32
